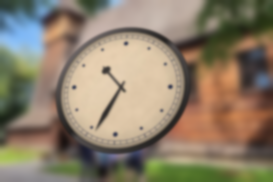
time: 10:34
